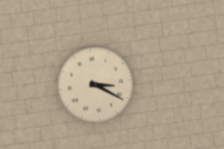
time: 3:21
